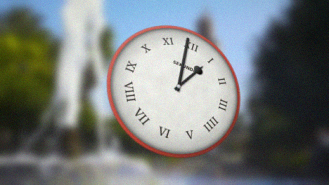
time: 12:59
